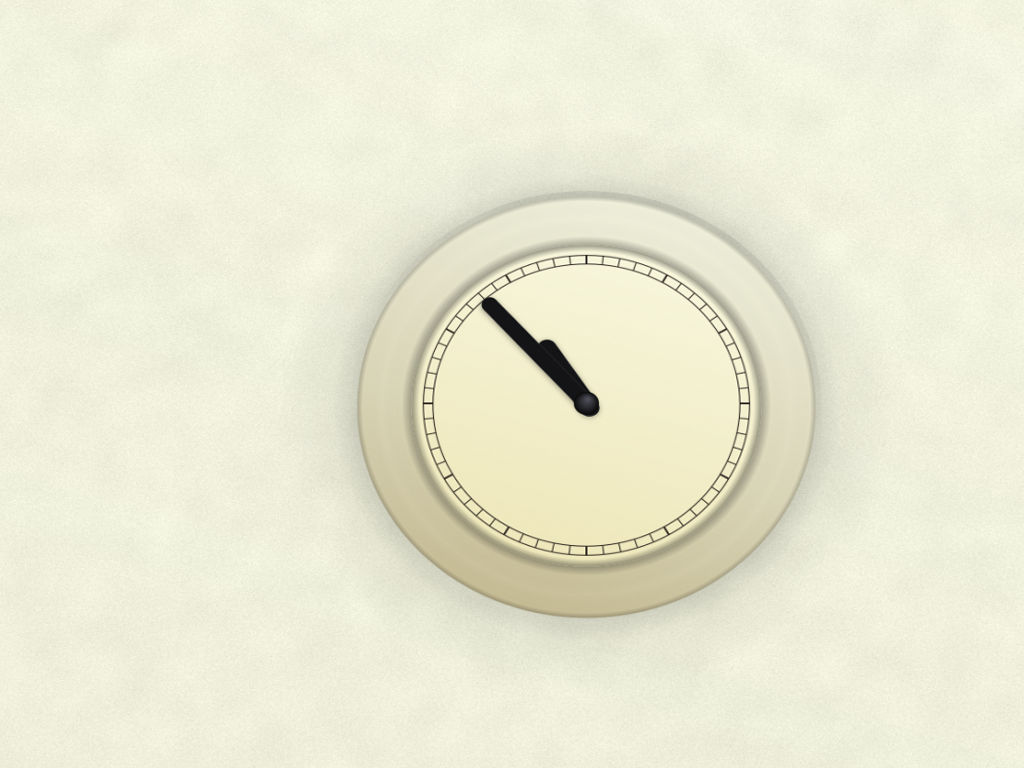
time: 10:53
